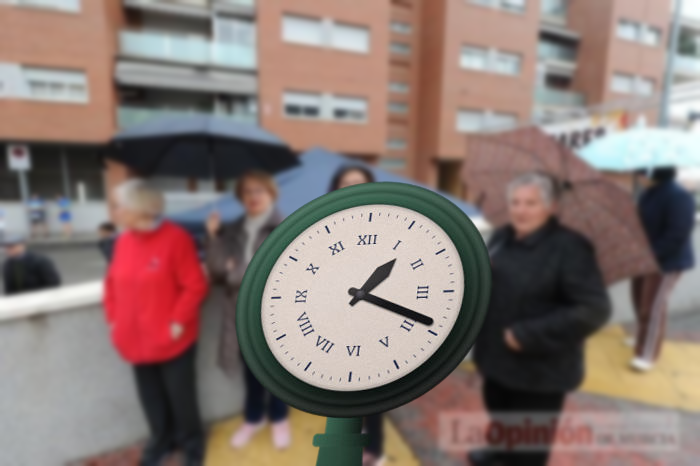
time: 1:19
